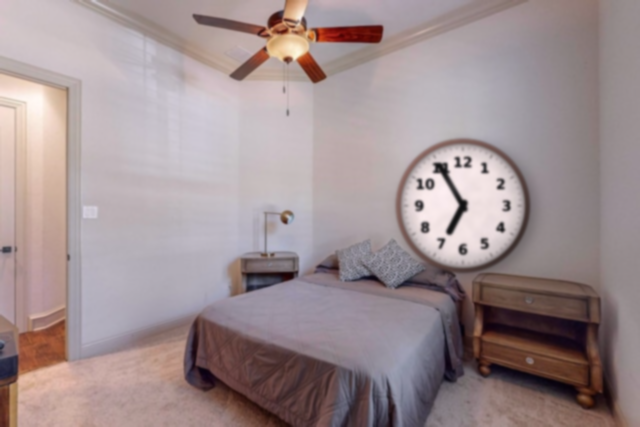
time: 6:55
